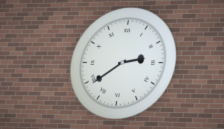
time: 2:39
